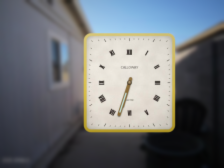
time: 6:33
